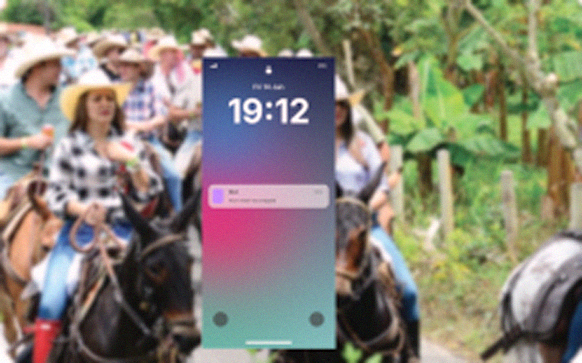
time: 19:12
